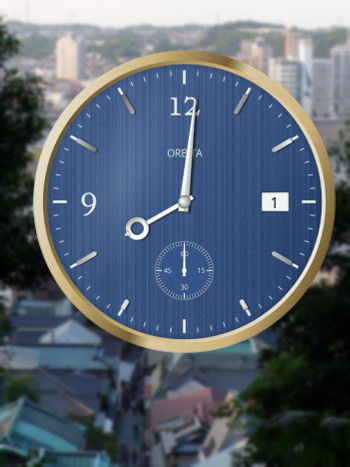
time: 8:01
